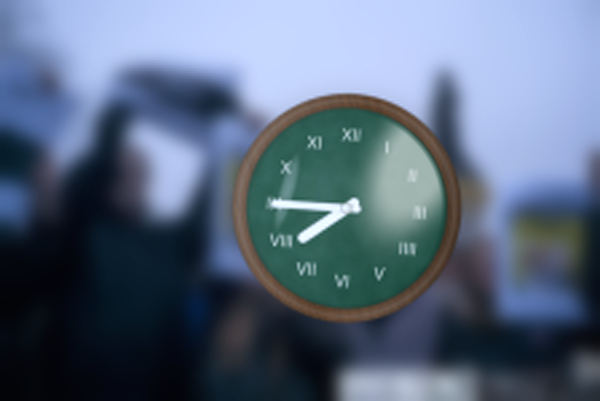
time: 7:45
